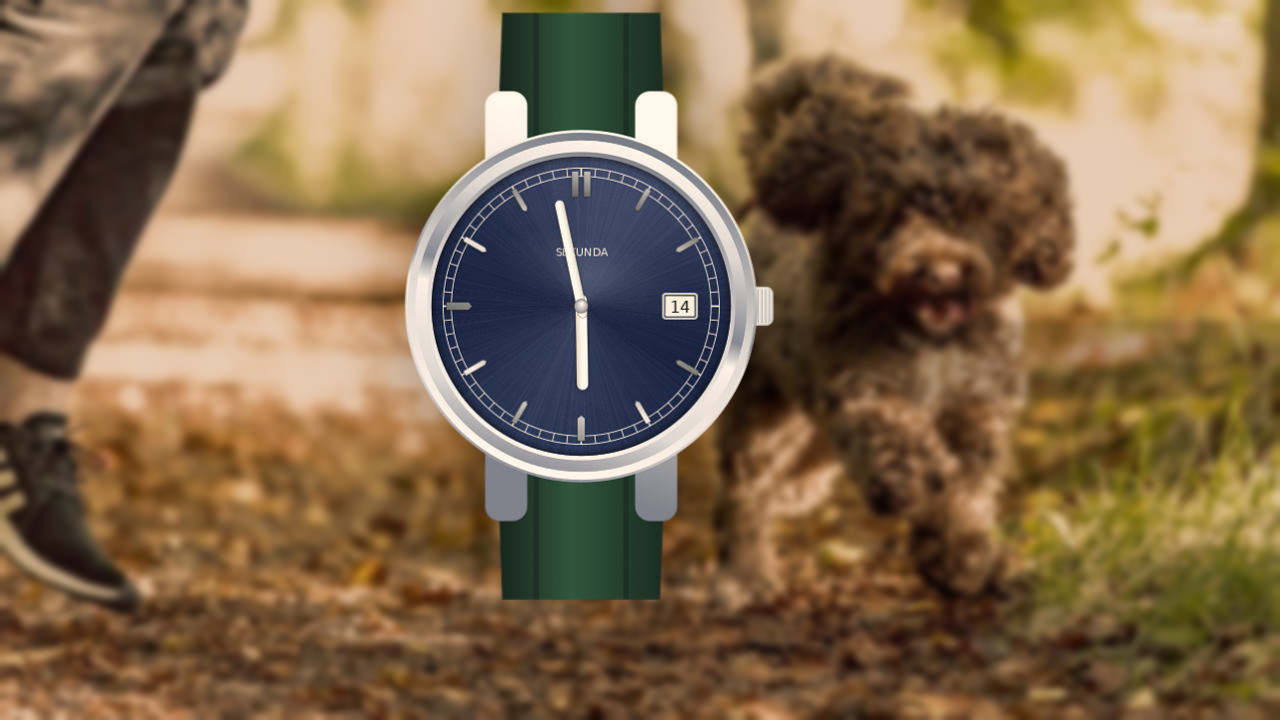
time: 5:58
